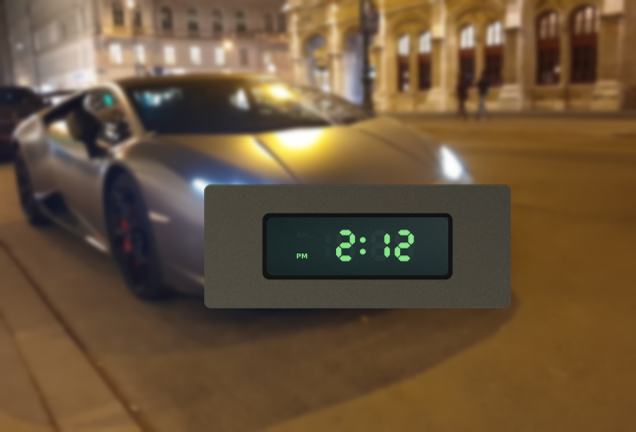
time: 2:12
